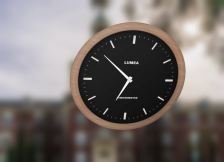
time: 6:52
